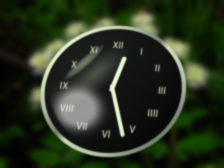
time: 12:27
